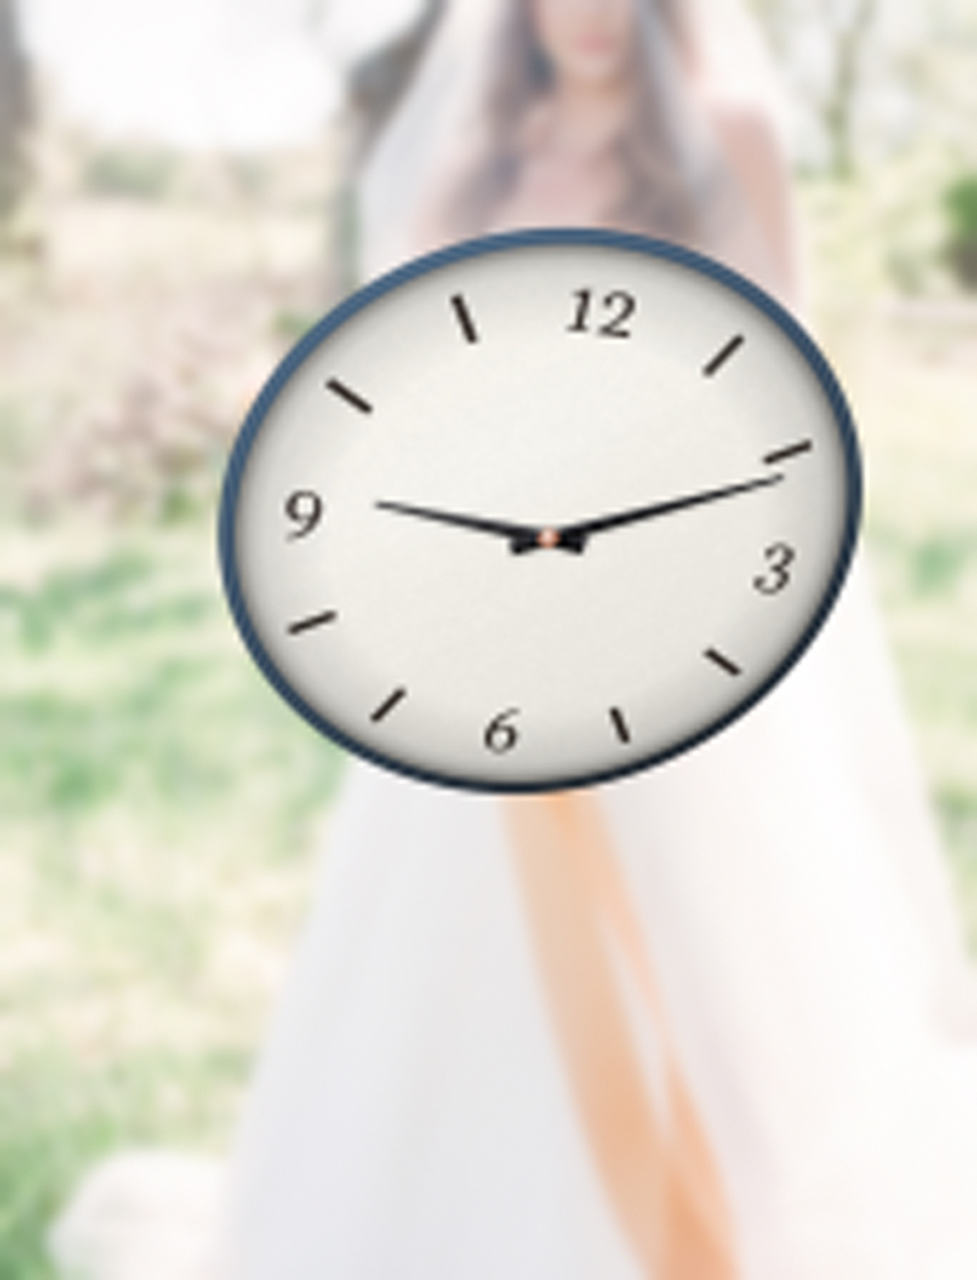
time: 9:11
